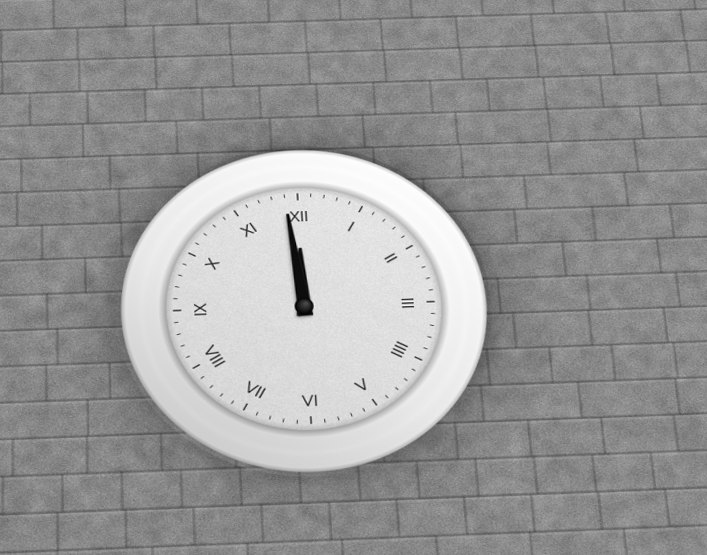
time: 11:59
